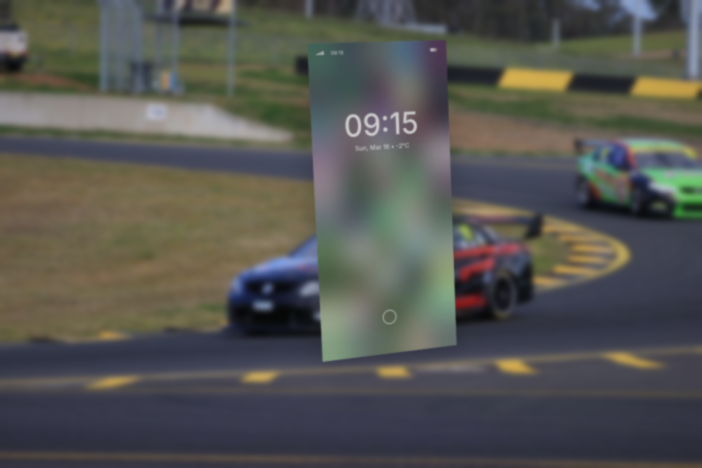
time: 9:15
